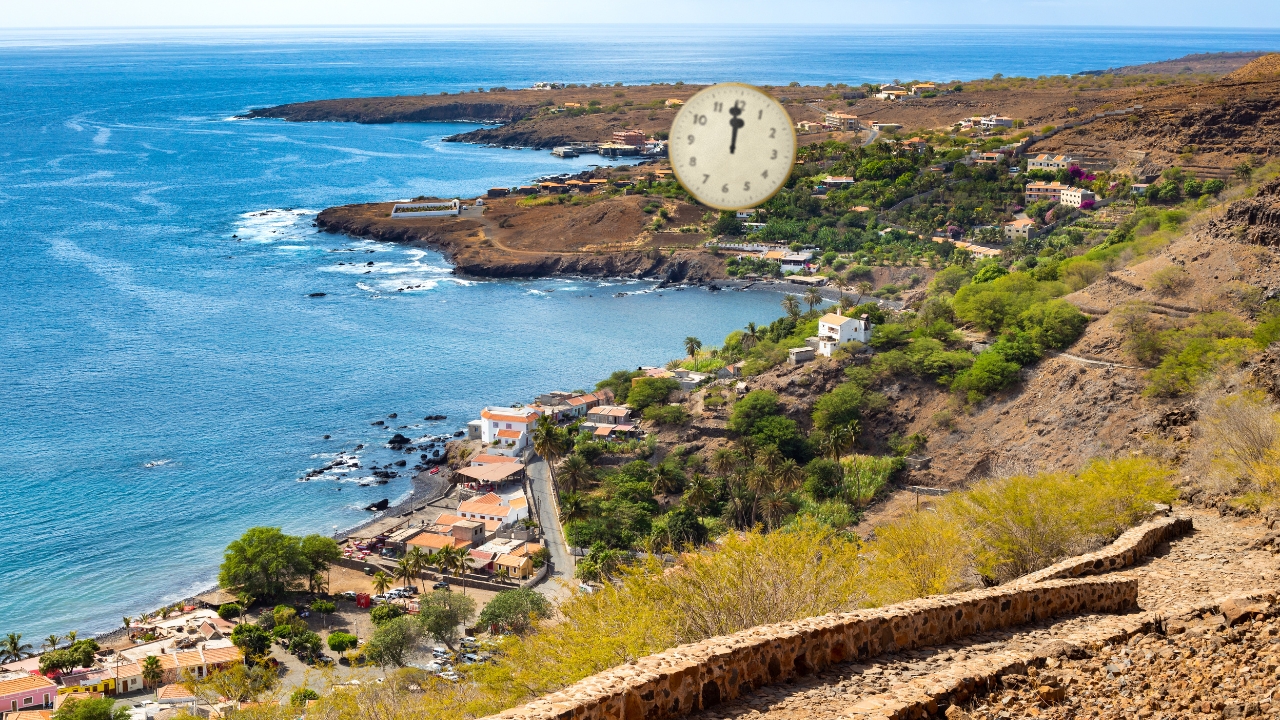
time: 11:59
